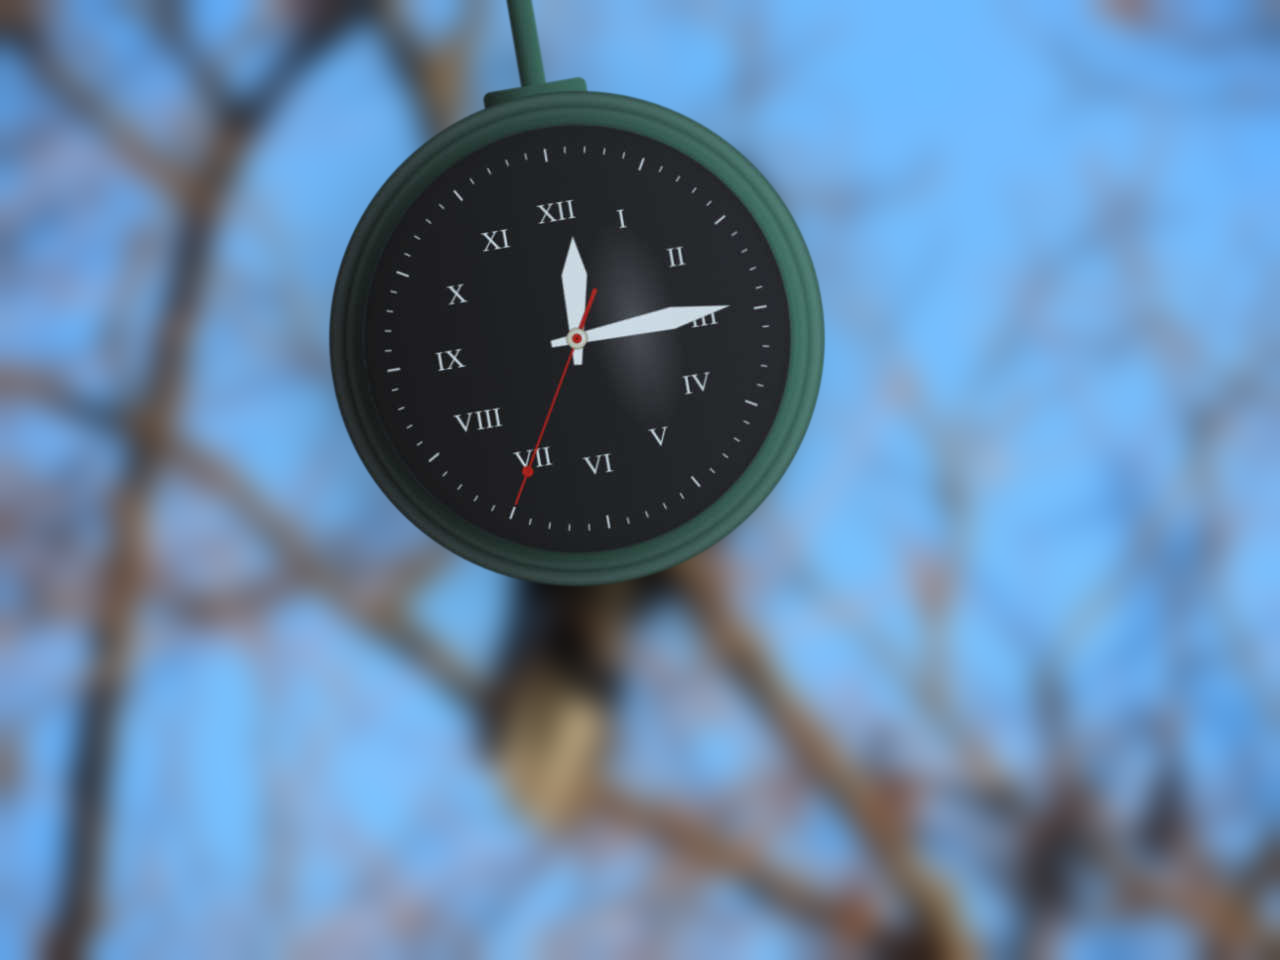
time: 12:14:35
